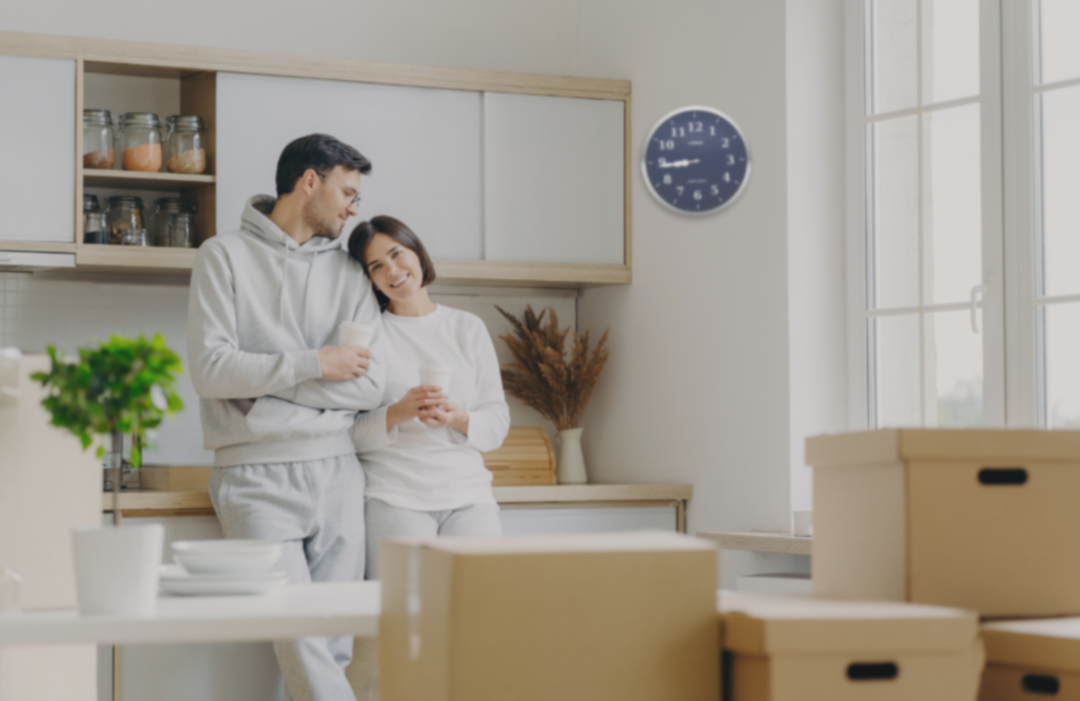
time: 8:44
